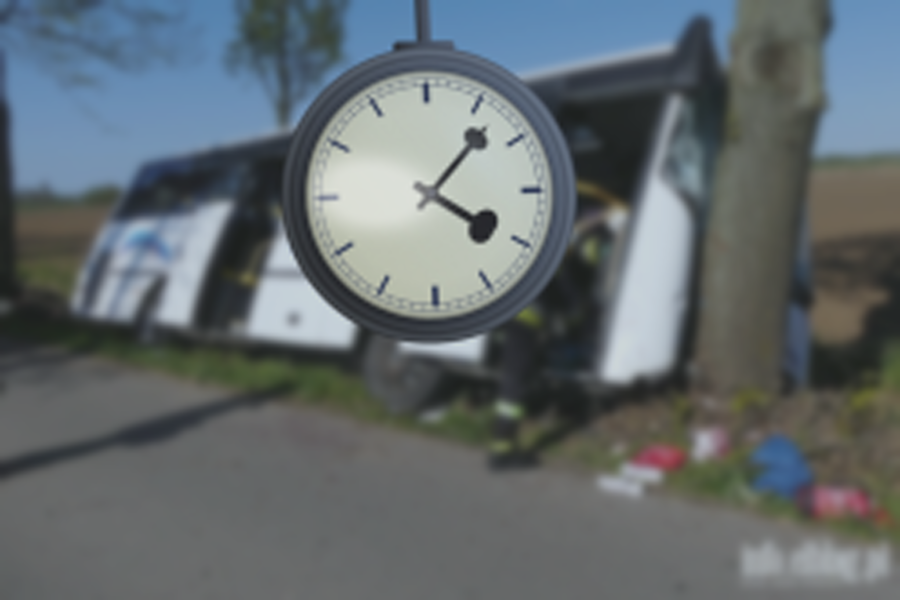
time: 4:07
